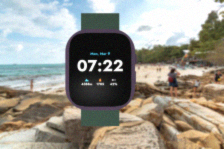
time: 7:22
